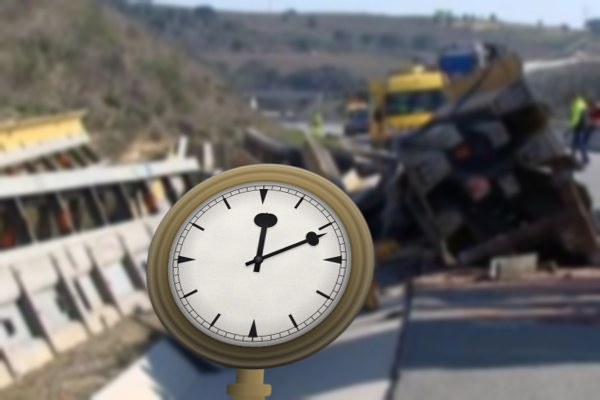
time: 12:11
